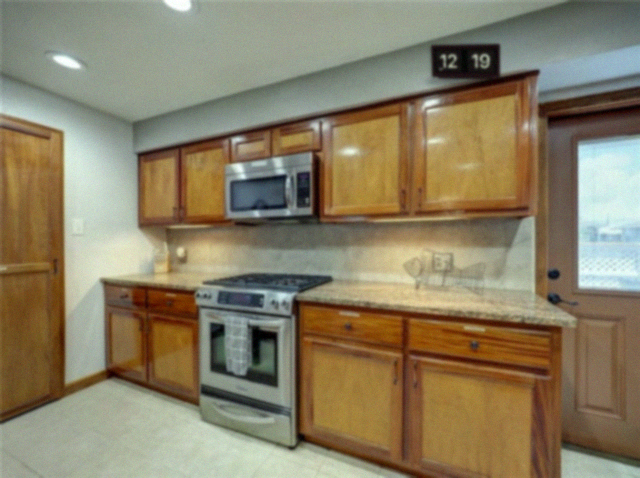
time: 12:19
